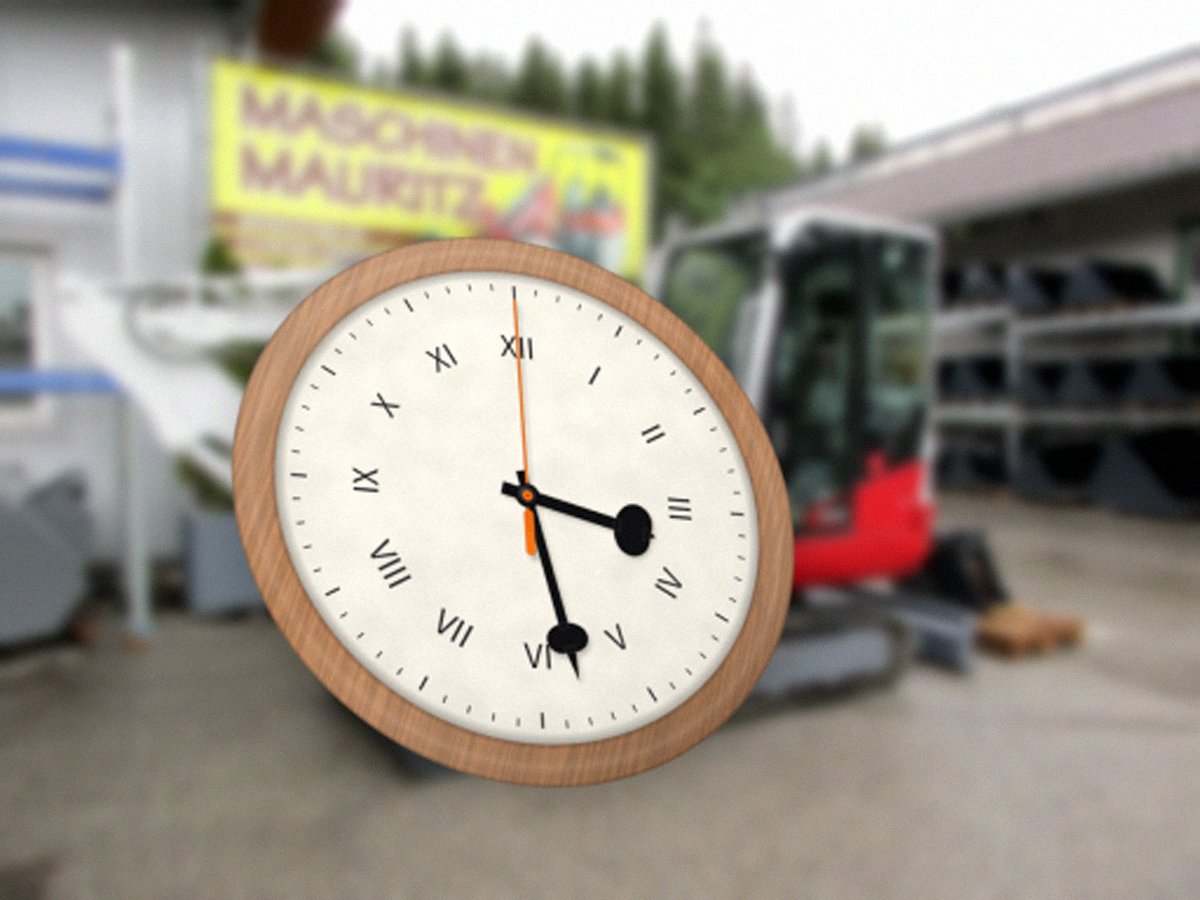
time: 3:28:00
